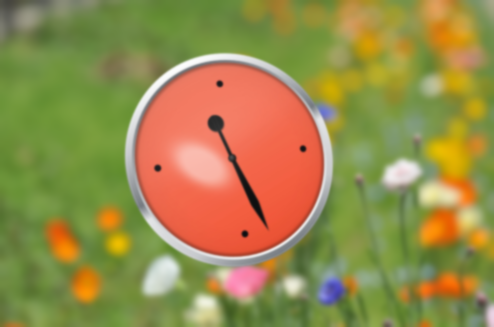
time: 11:27
